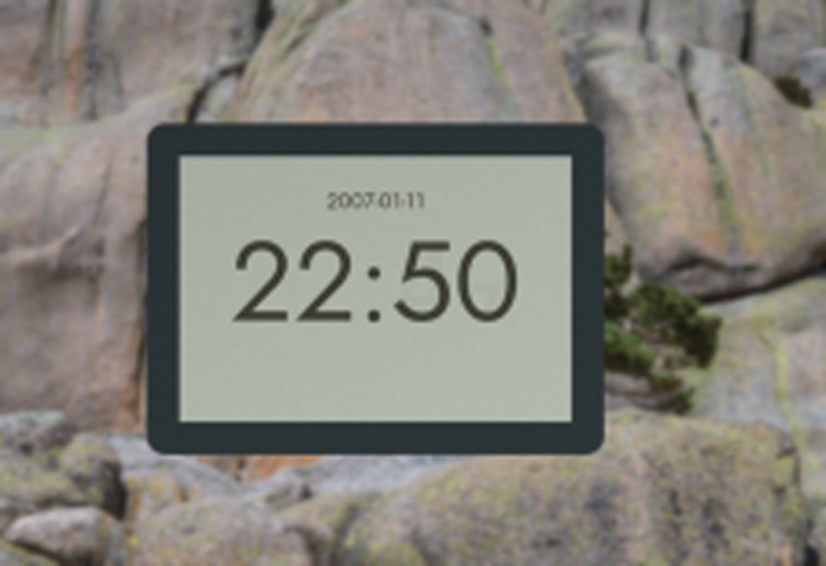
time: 22:50
